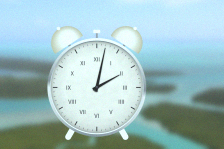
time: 2:02
